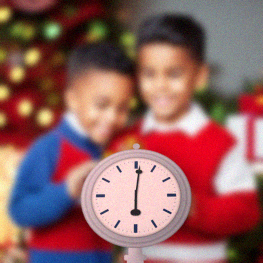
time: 6:01
